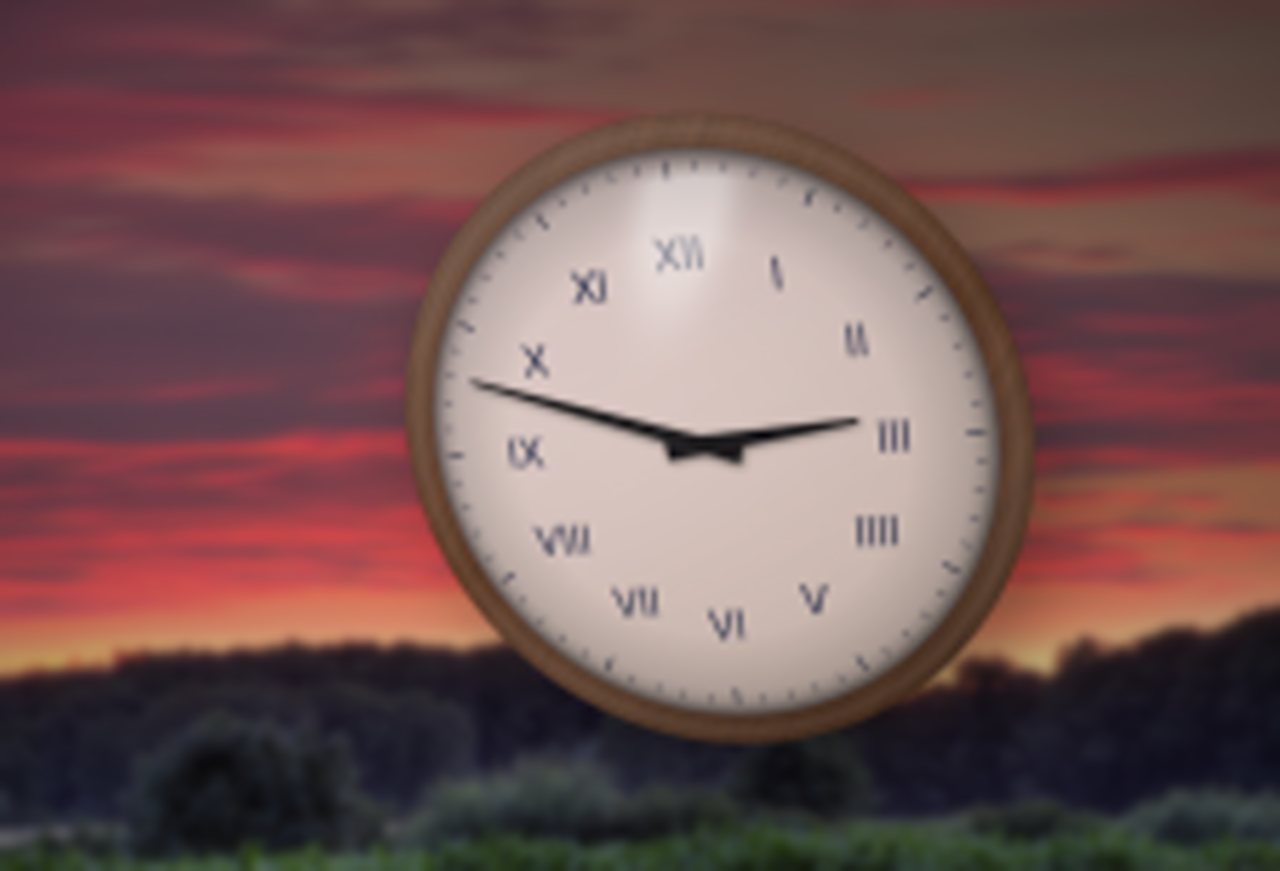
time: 2:48
